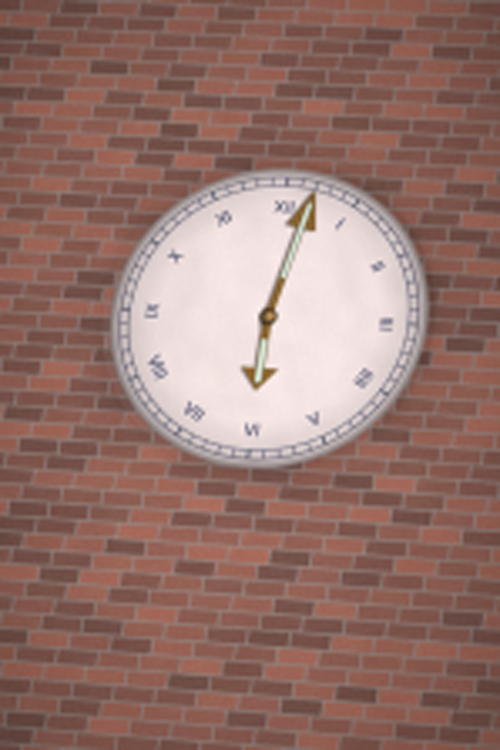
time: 6:02
